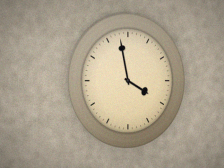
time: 3:58
